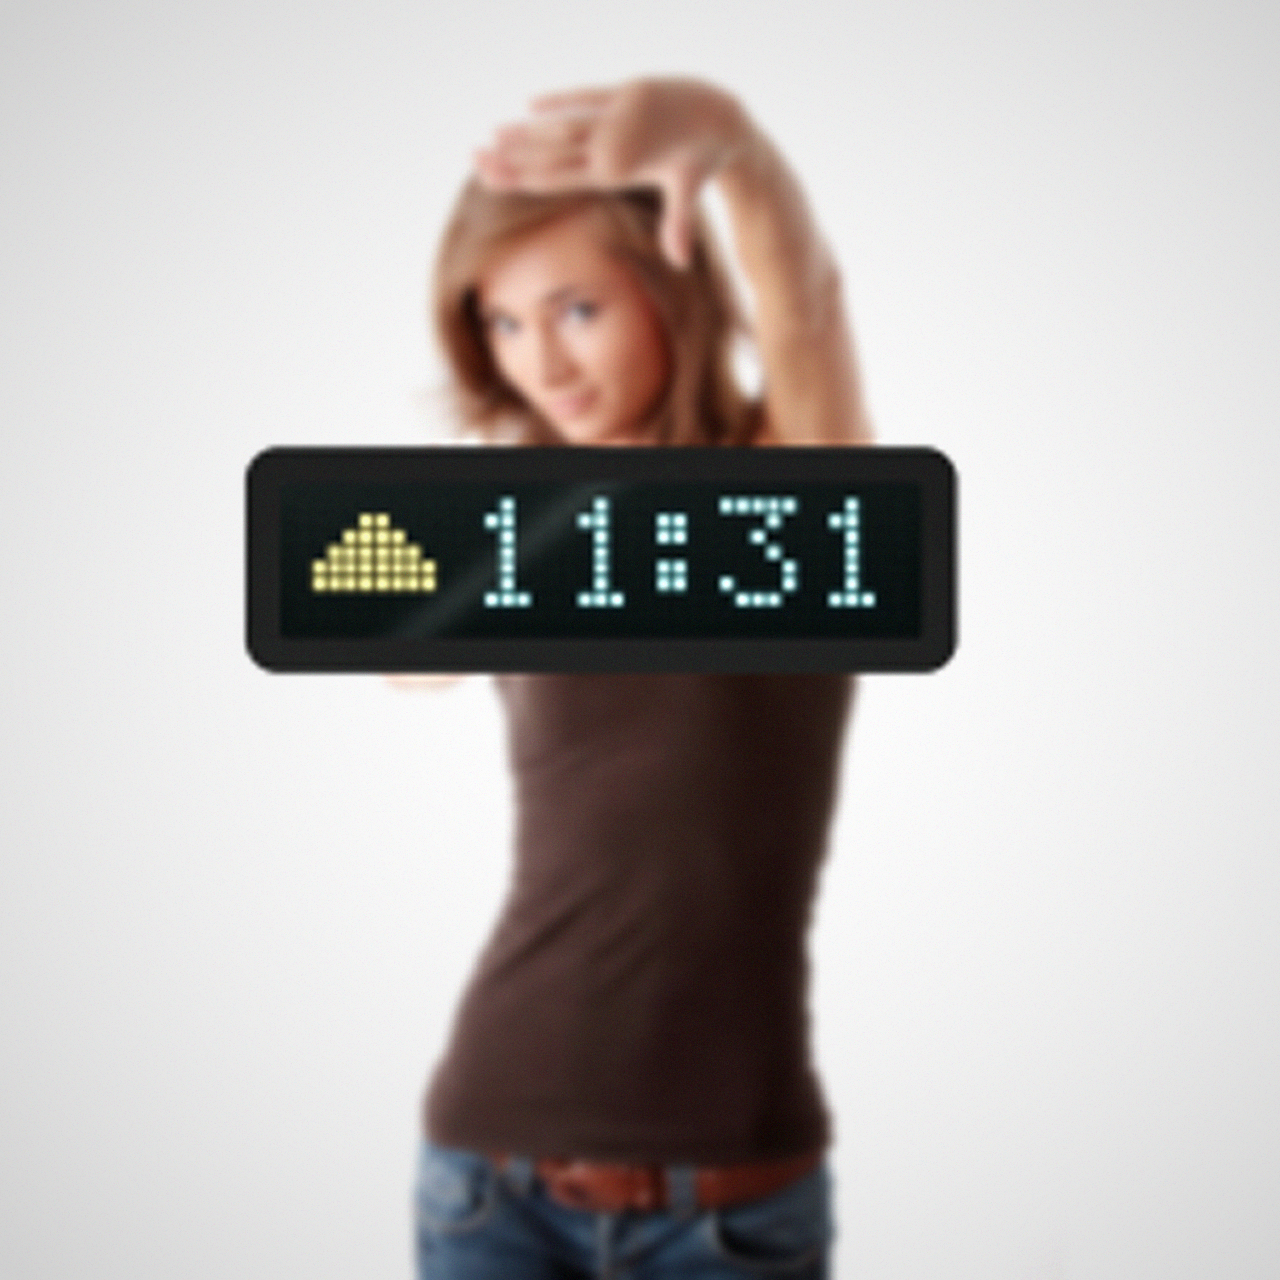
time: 11:31
